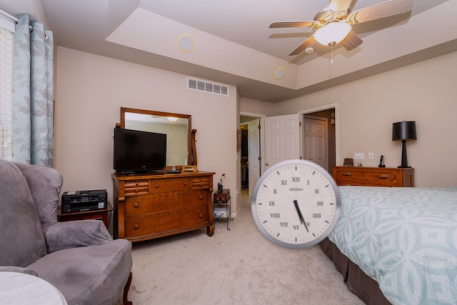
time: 5:26
